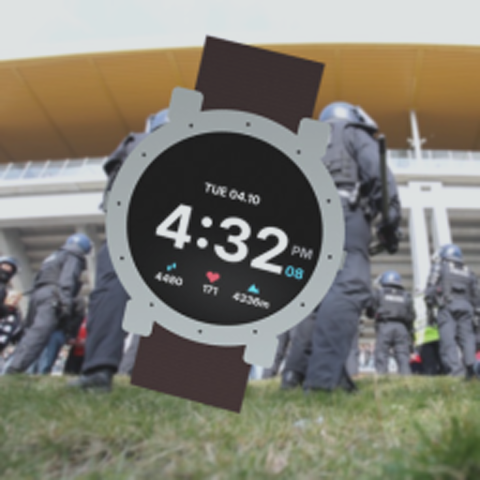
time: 4:32
